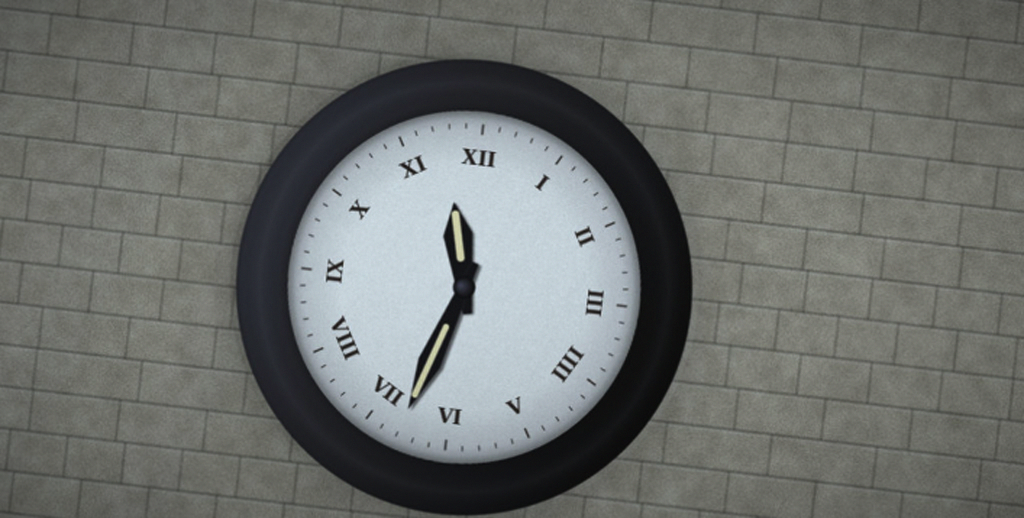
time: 11:33
